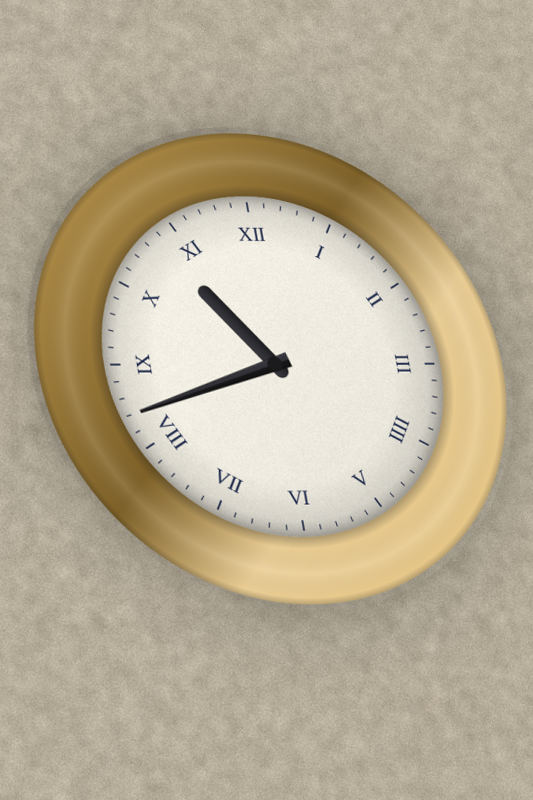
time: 10:42
